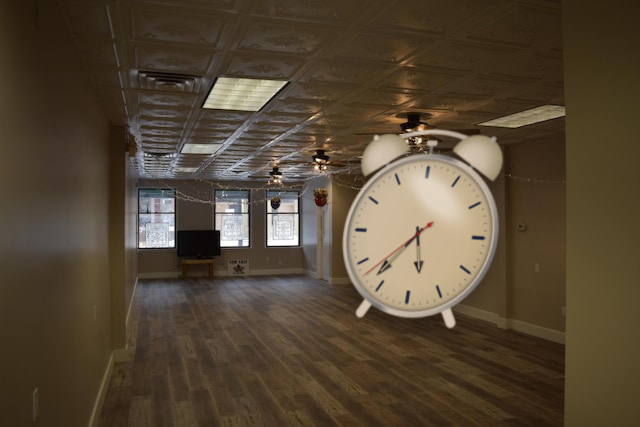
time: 5:36:38
